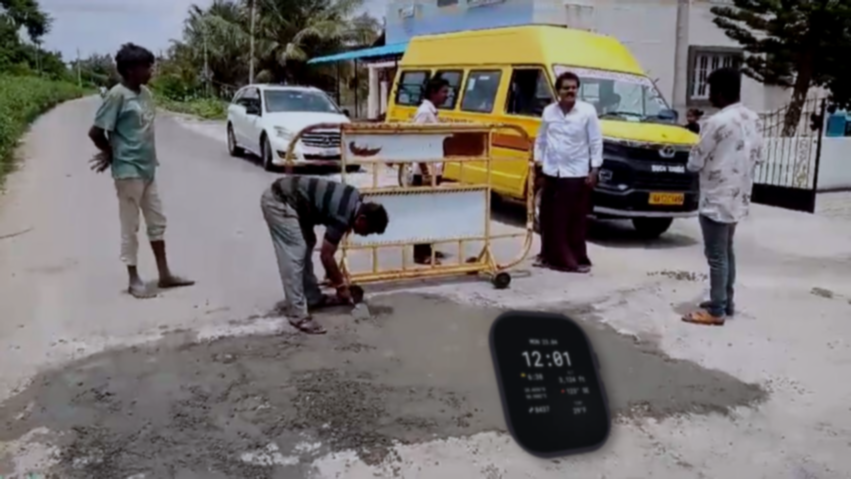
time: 12:01
